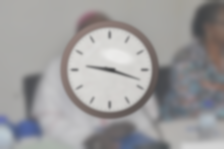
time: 9:18
